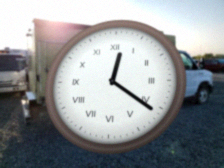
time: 12:21
